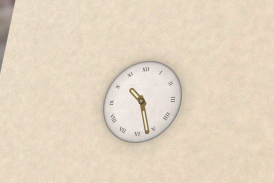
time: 10:27
